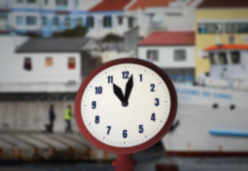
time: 11:02
